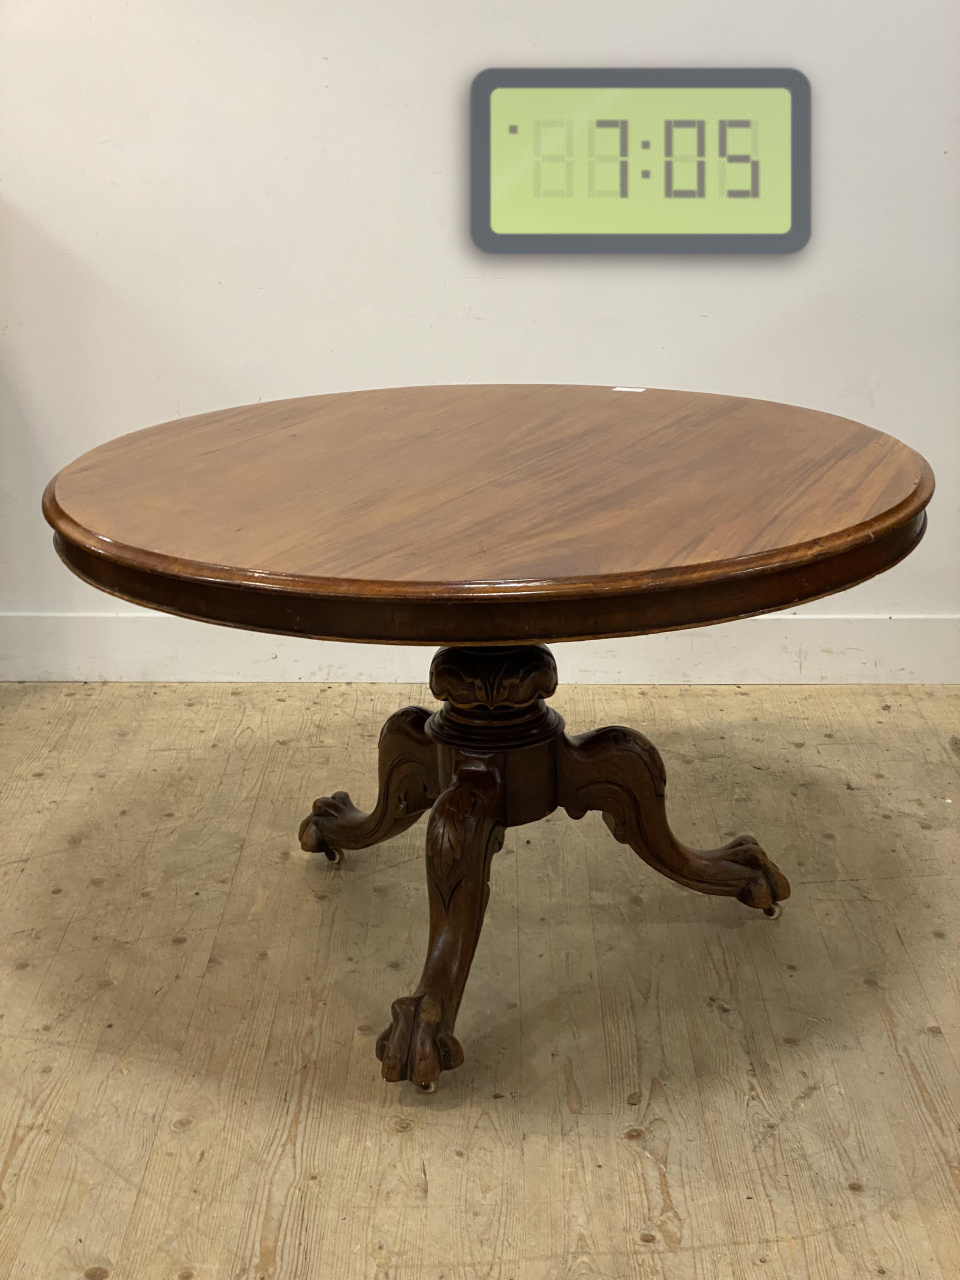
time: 7:05
